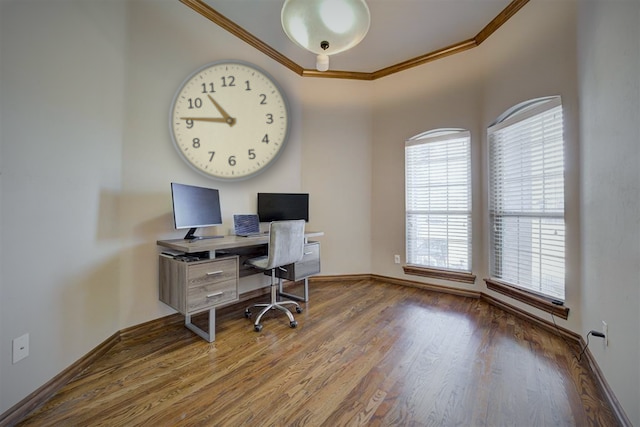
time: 10:46
